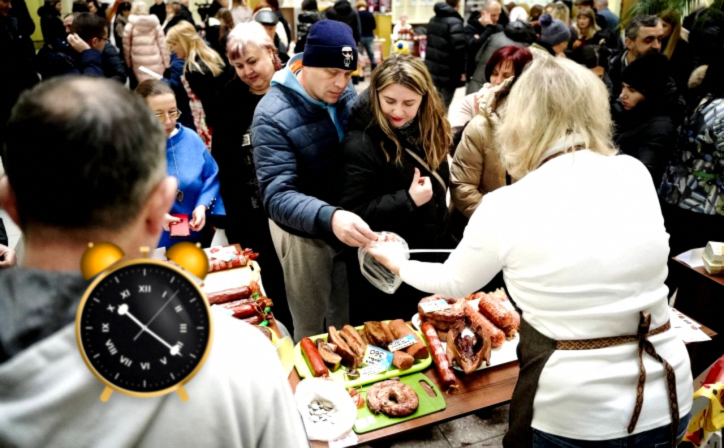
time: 10:21:07
